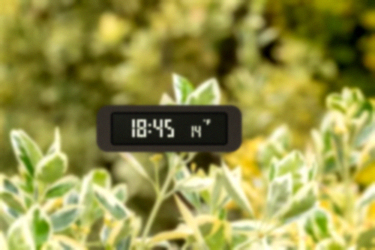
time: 18:45
